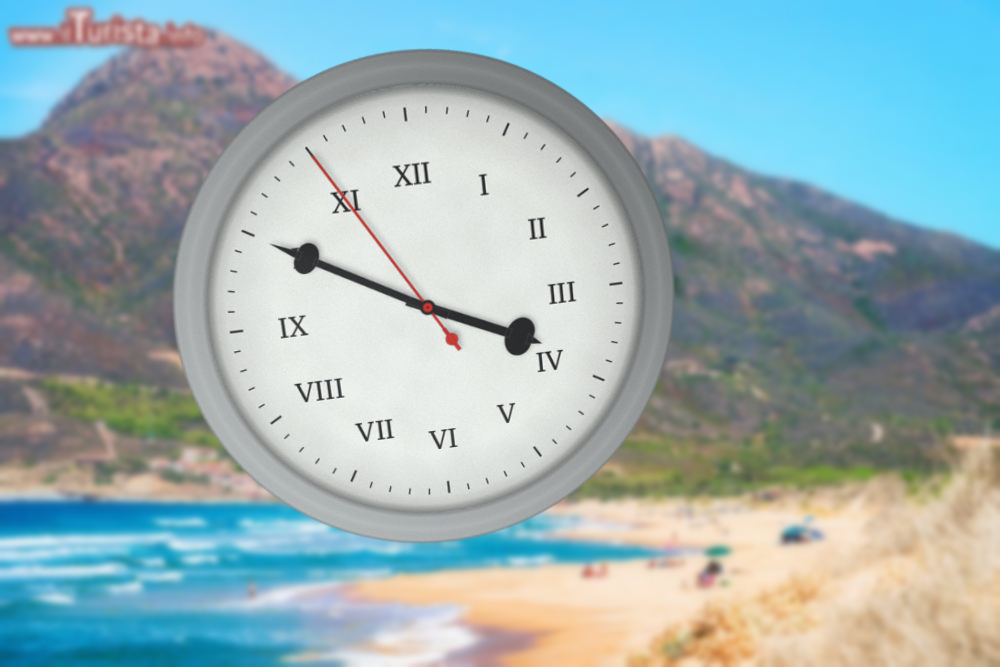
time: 3:49:55
